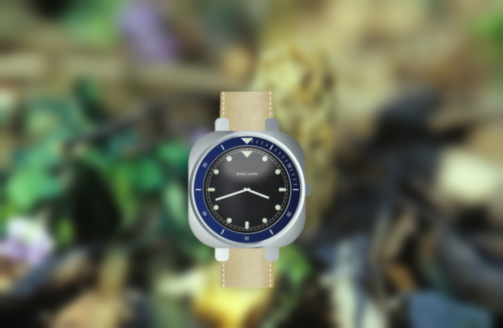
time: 3:42
